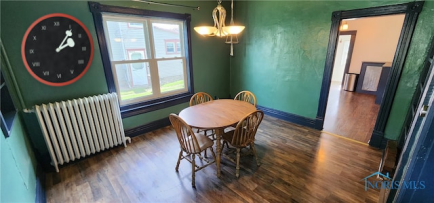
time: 2:06
